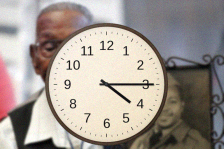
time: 4:15
